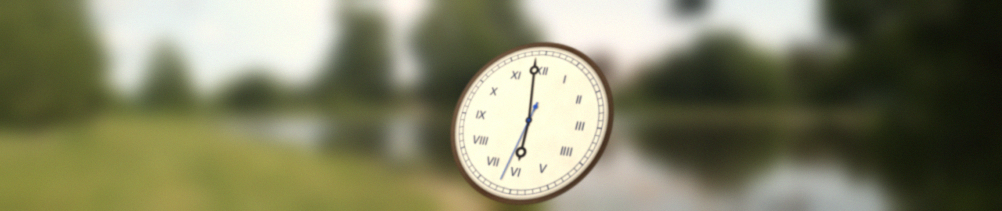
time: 5:58:32
